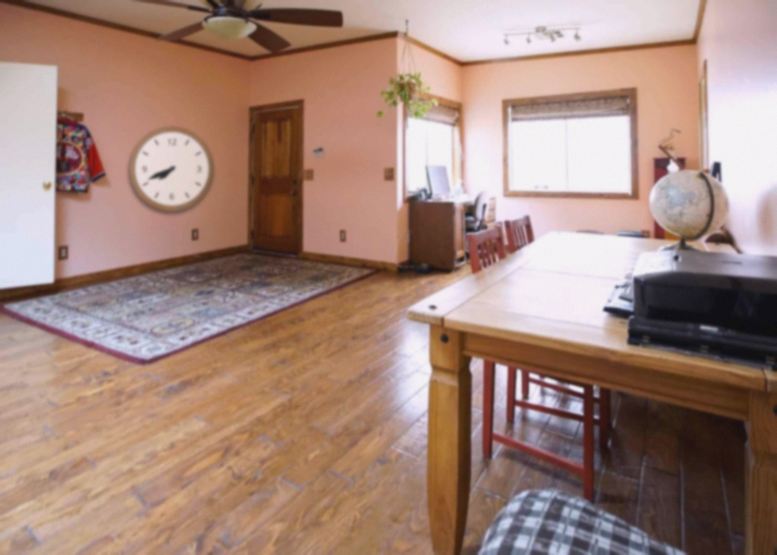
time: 7:41
